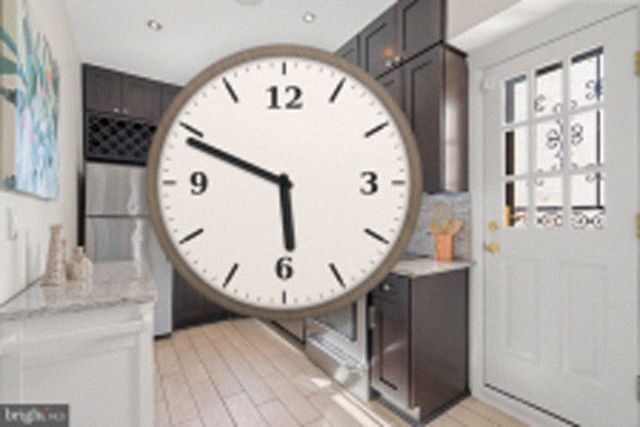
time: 5:49
